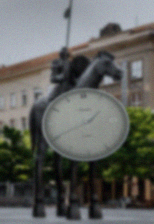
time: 1:41
